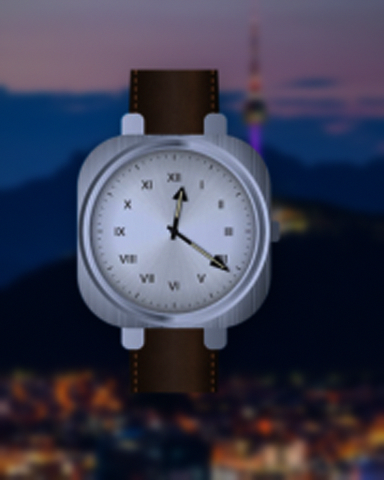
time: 12:21
